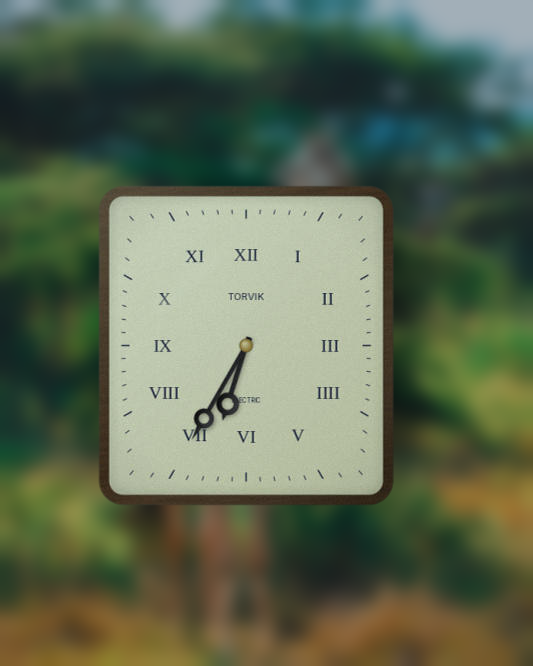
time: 6:35
